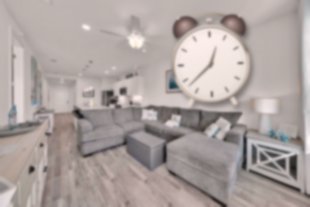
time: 12:38
